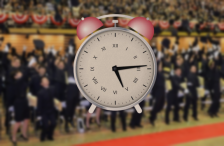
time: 5:14
